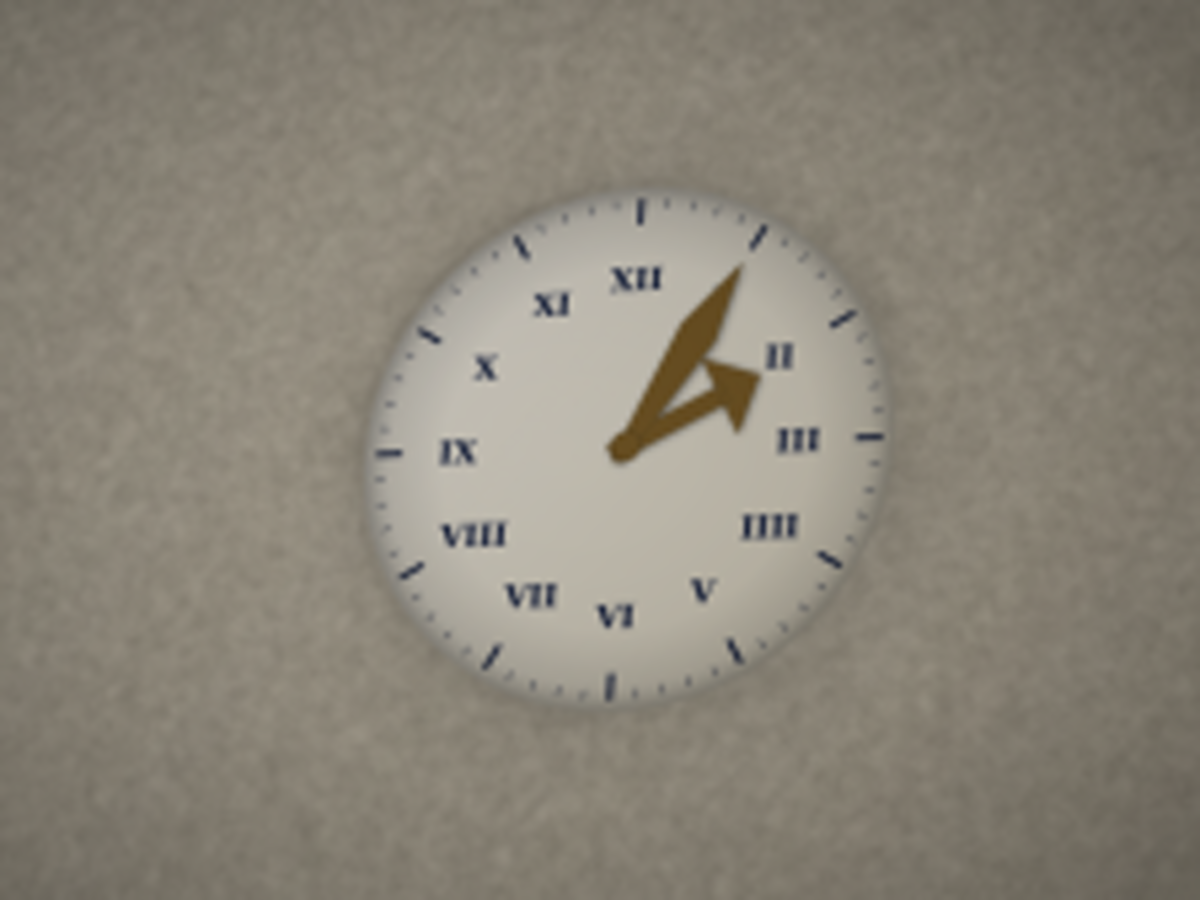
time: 2:05
